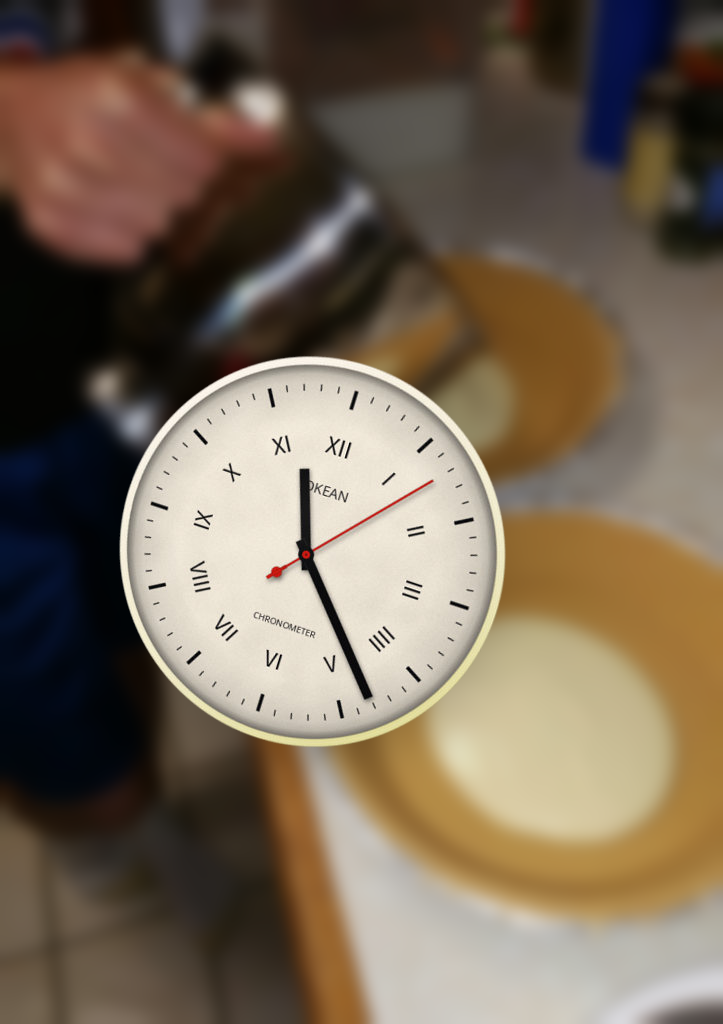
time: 11:23:07
